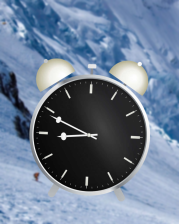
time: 8:49
